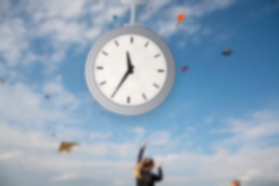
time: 11:35
